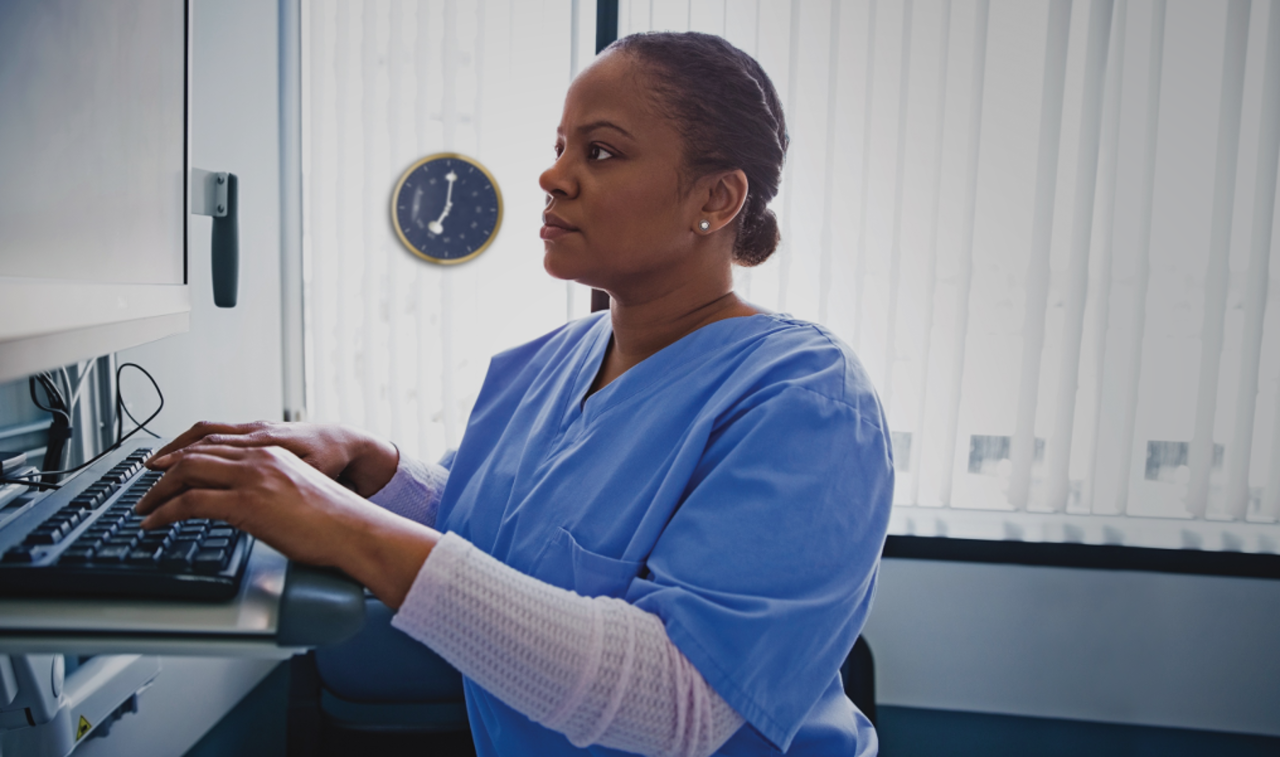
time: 7:01
